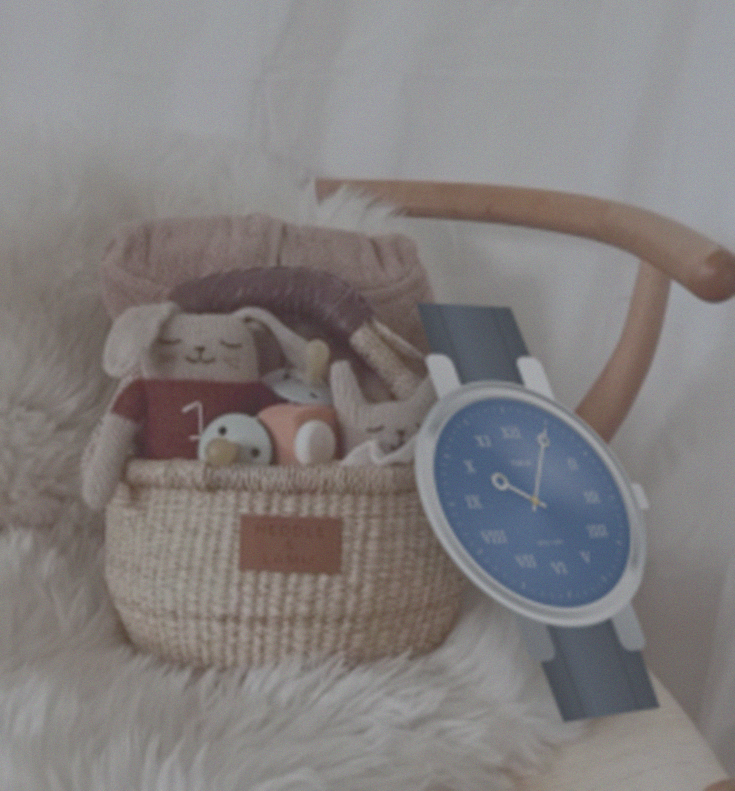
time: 10:05
